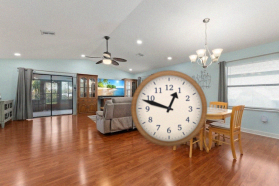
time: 12:48
